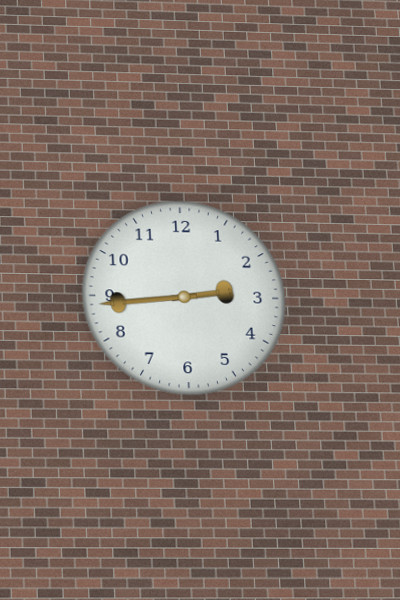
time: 2:44
